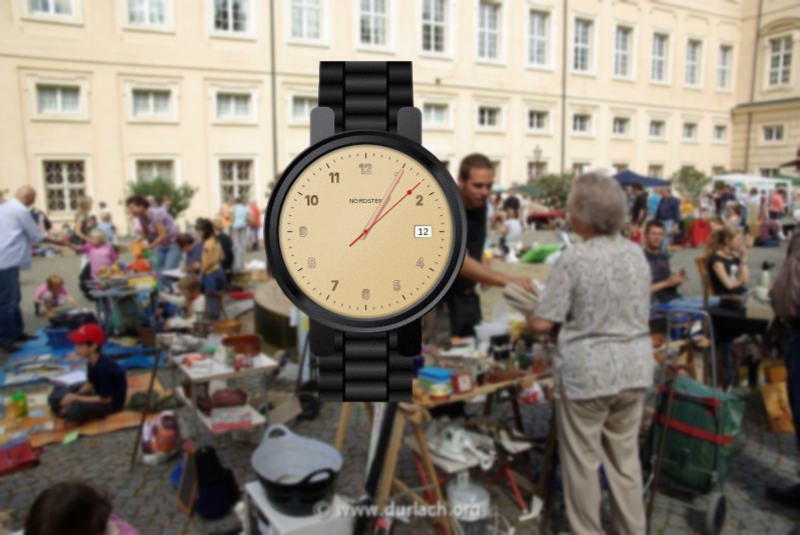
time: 1:05:08
